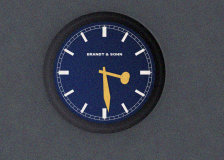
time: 3:29
